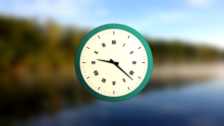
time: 9:22
